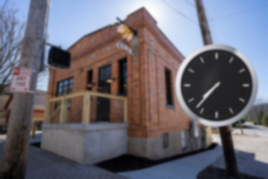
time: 7:37
